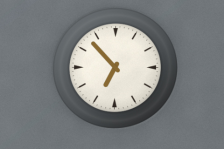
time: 6:53
